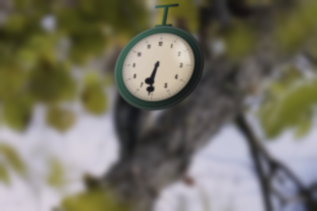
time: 6:31
